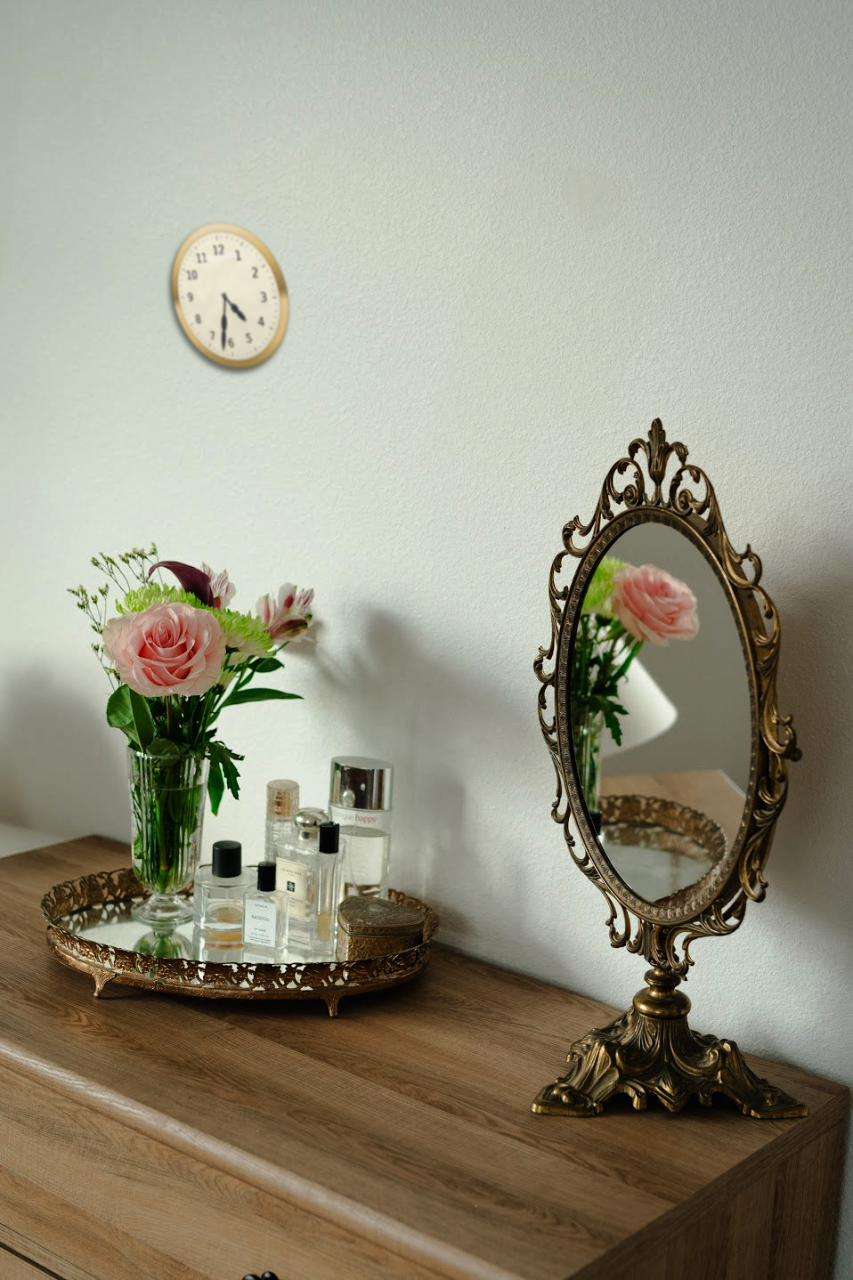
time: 4:32
